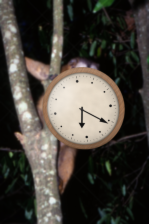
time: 6:21
